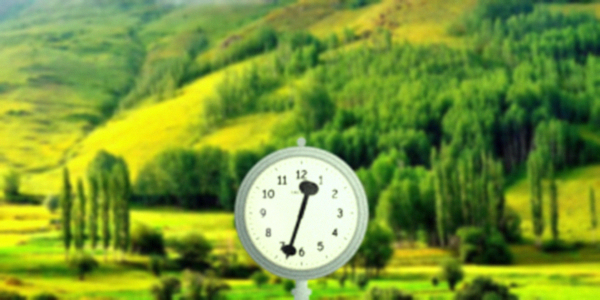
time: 12:33
